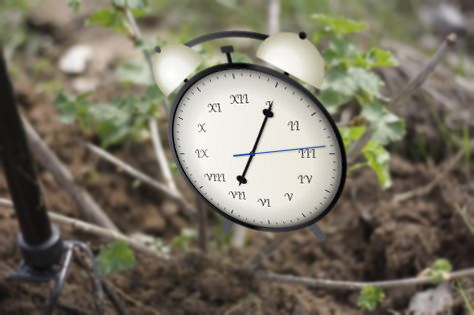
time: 7:05:14
